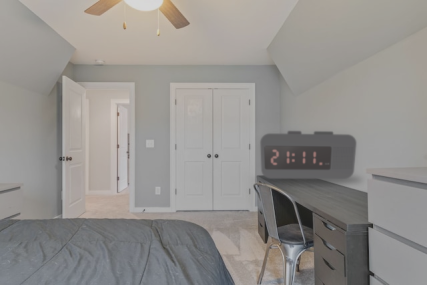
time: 21:11
